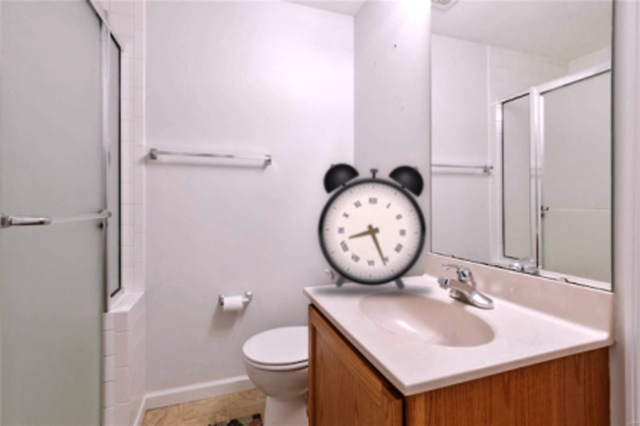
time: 8:26
